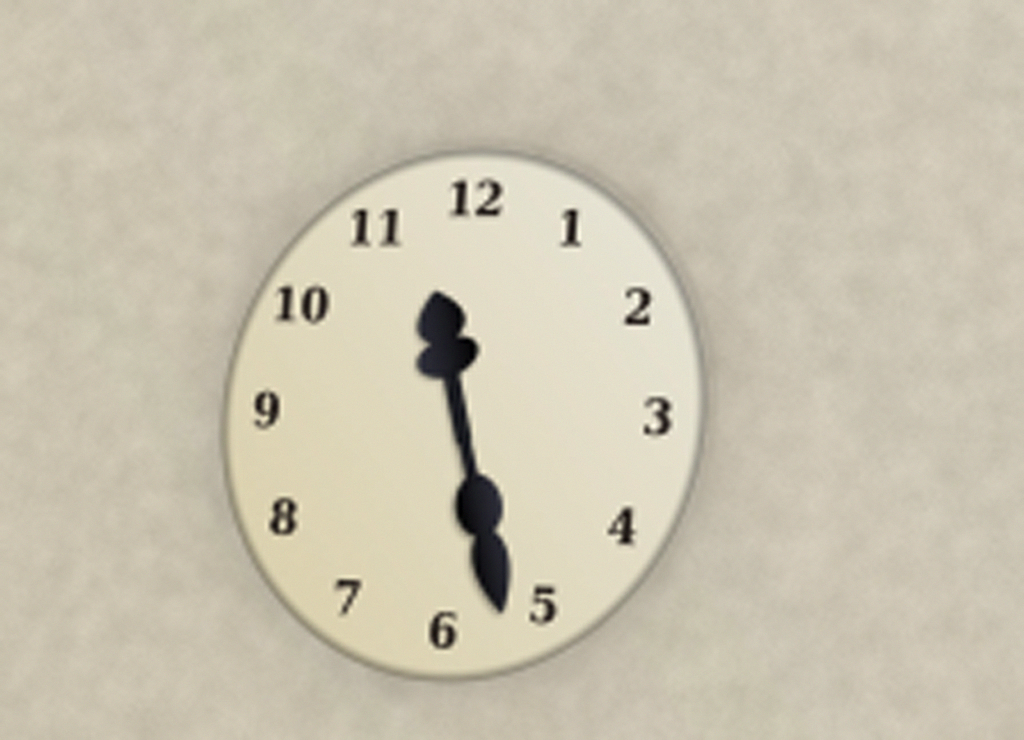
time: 11:27
